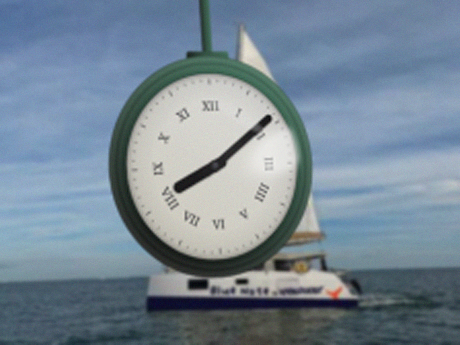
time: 8:09
